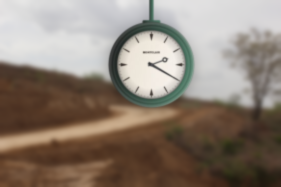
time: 2:20
